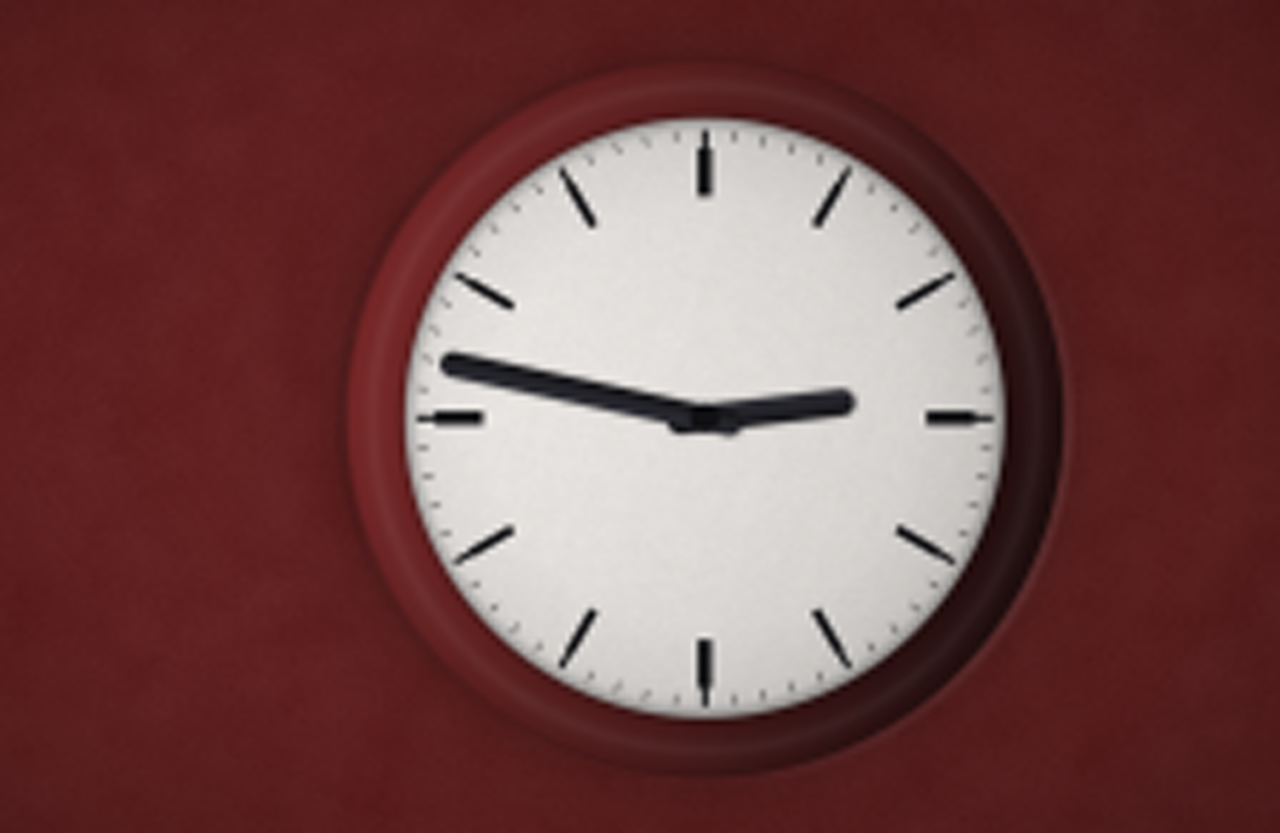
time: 2:47
